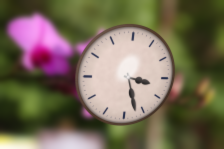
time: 3:27
